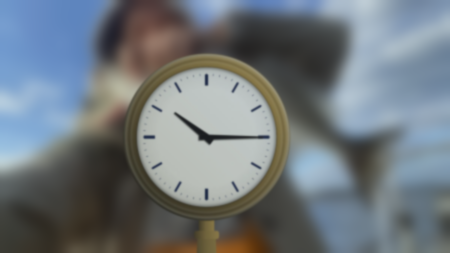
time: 10:15
